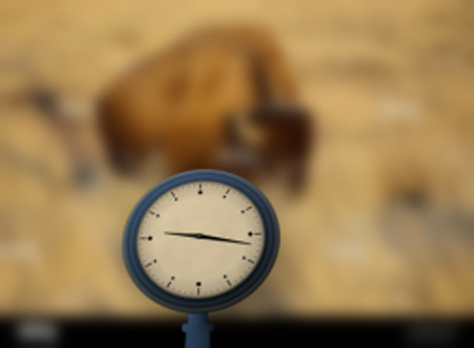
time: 9:17
